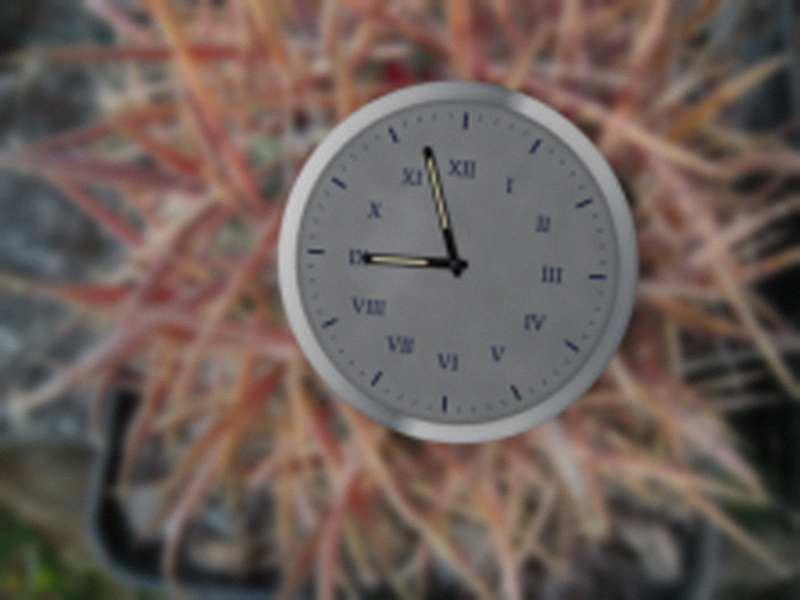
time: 8:57
